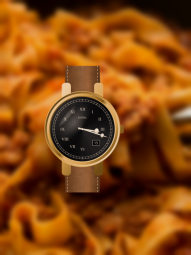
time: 3:18
